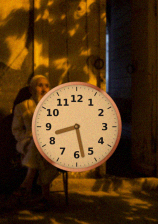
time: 8:28
